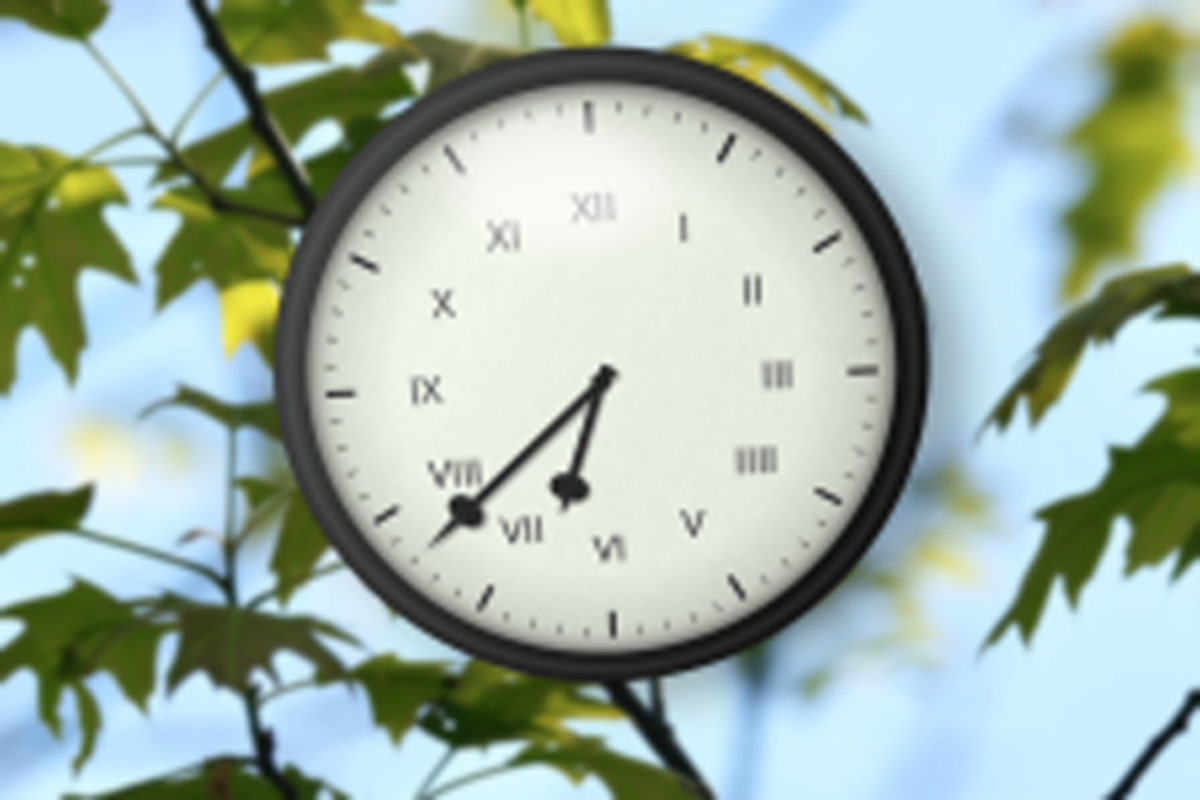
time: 6:38
